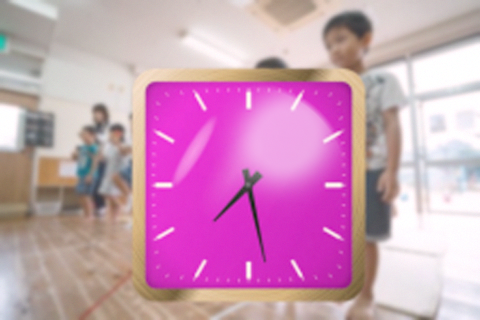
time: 7:28
